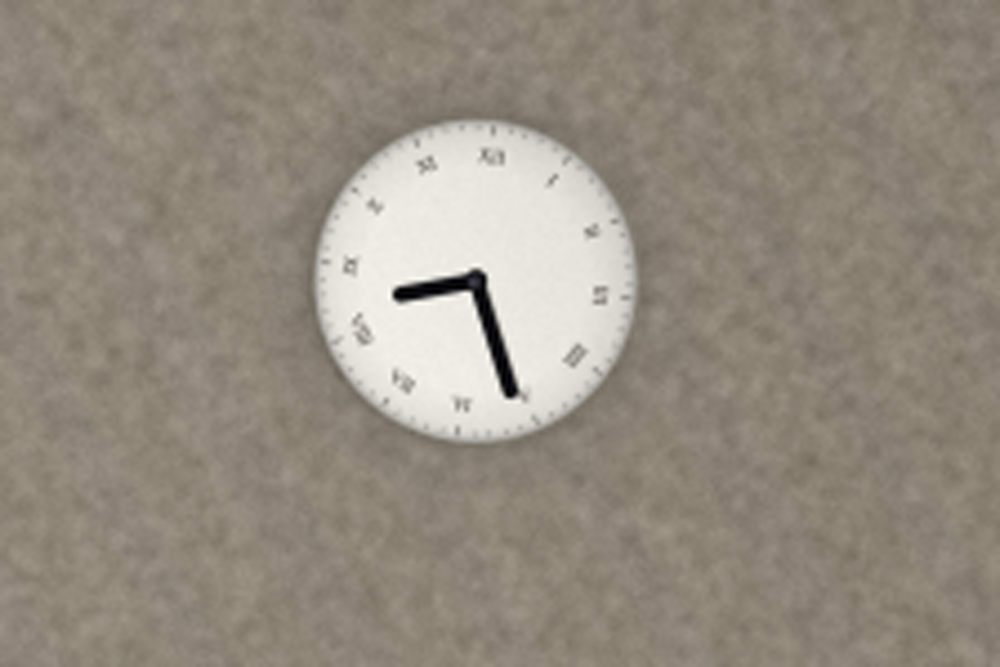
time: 8:26
